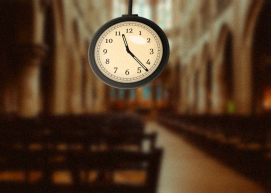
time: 11:23
